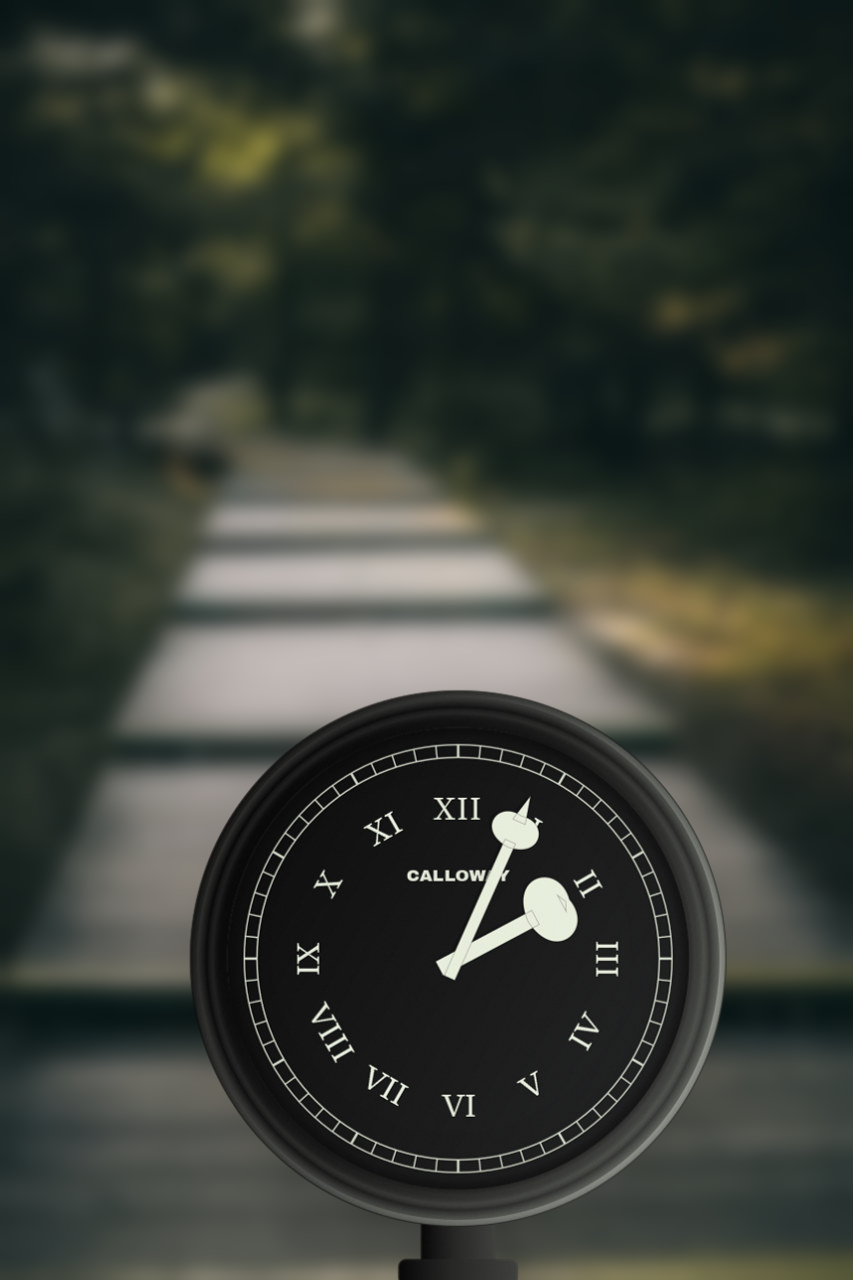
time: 2:04
